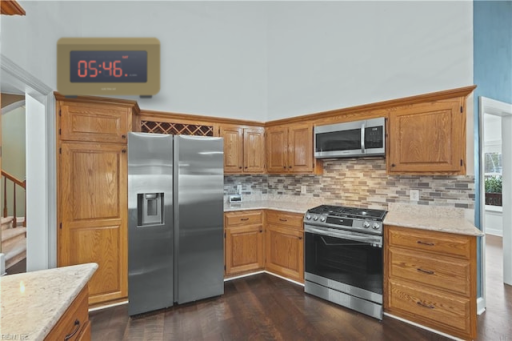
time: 5:46
